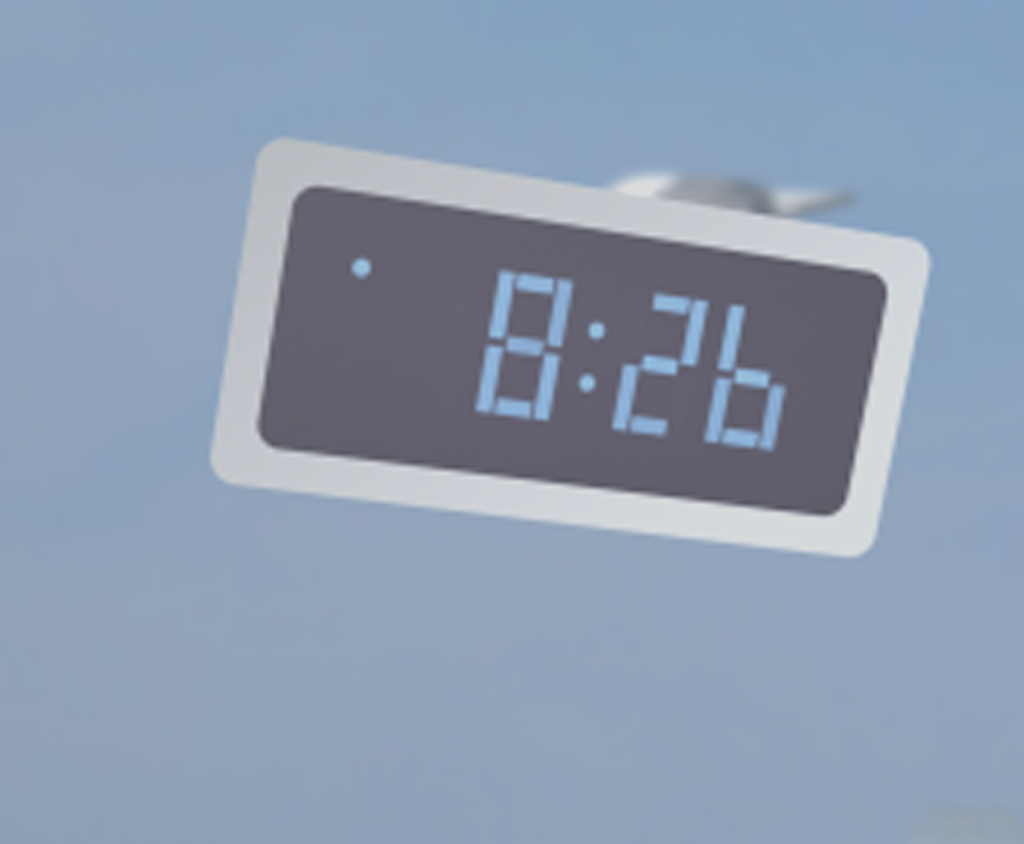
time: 8:26
